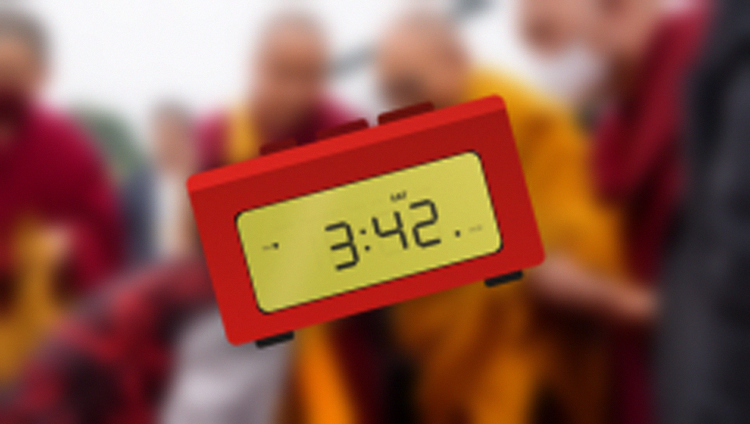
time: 3:42
